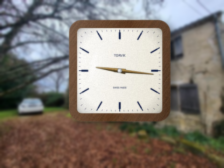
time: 9:16
